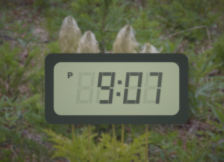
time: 9:07
